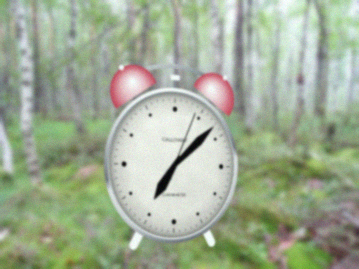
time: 7:08:04
